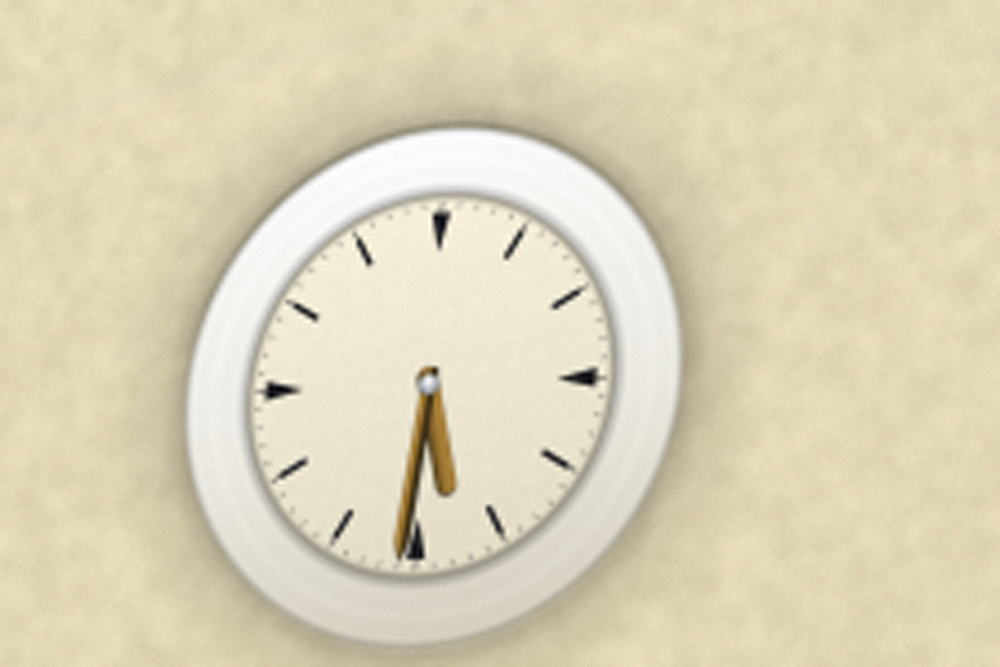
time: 5:31
